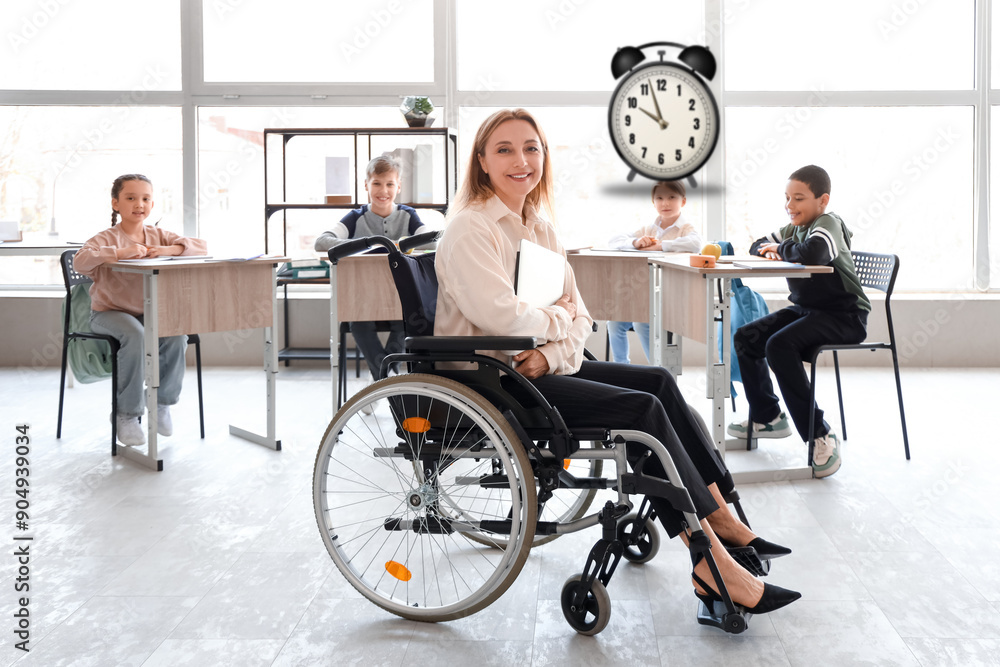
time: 9:57
